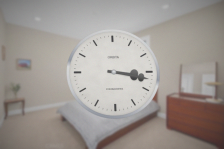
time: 3:17
